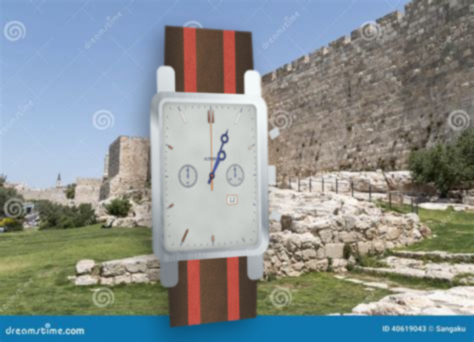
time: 1:04
